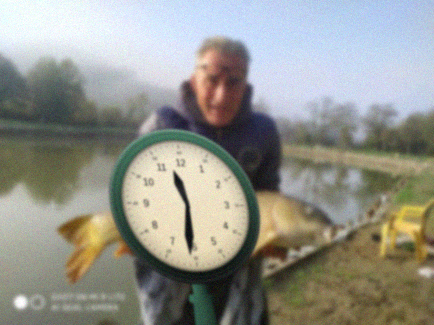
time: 11:31
